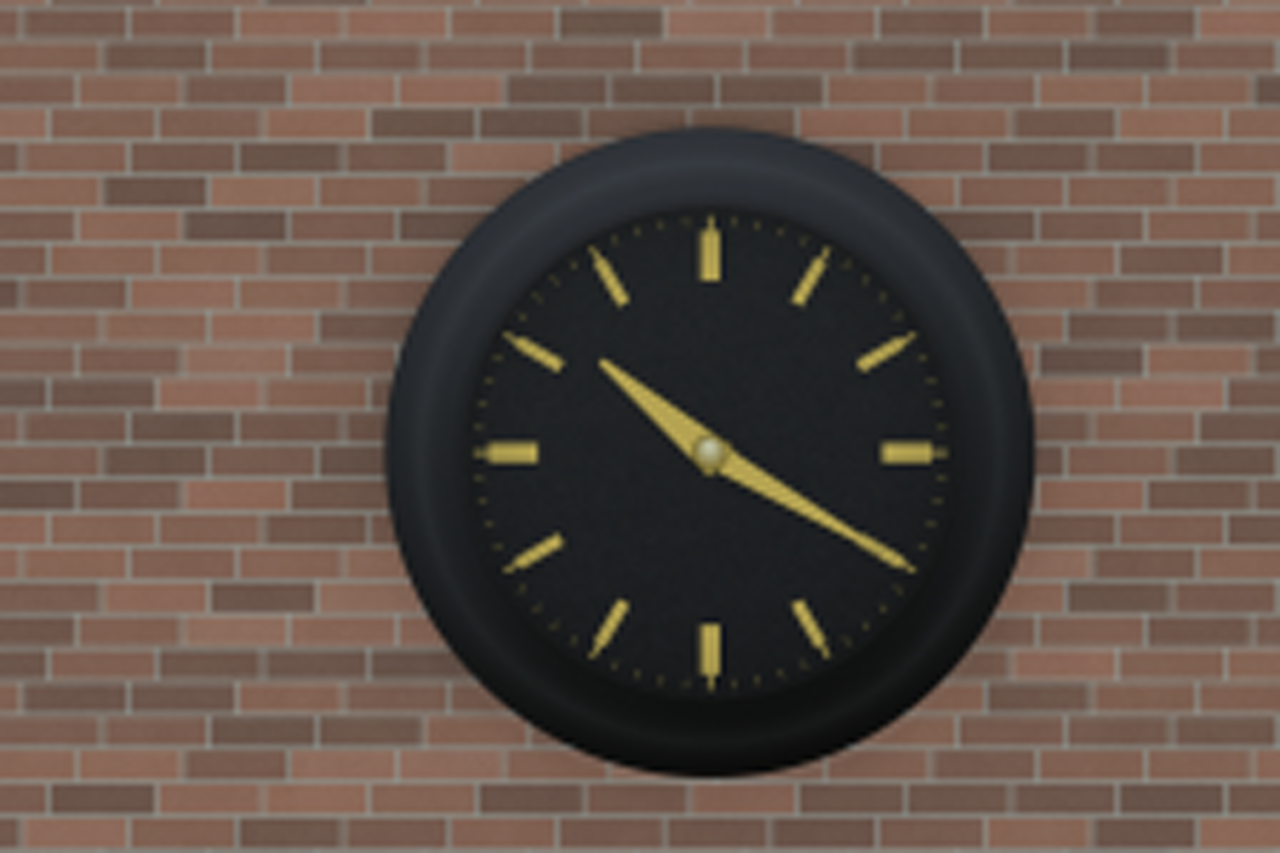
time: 10:20
